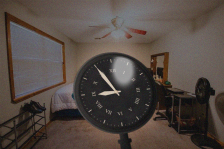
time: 8:55
